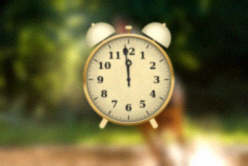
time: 11:59
